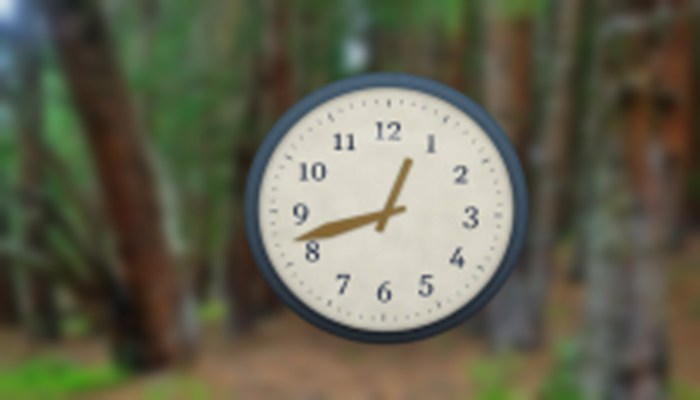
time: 12:42
